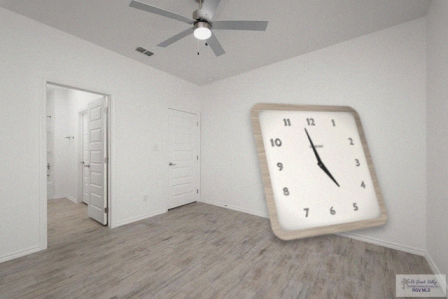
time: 4:58
